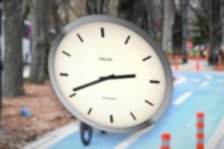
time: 2:41
